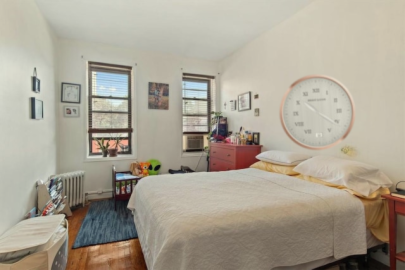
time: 10:21
